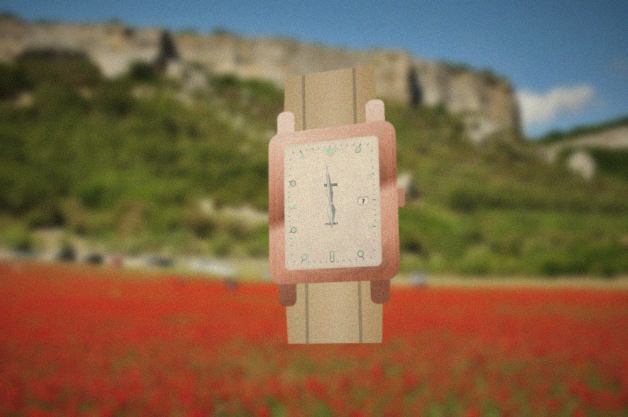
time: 5:59
